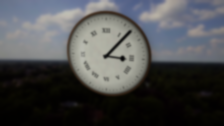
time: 3:07
